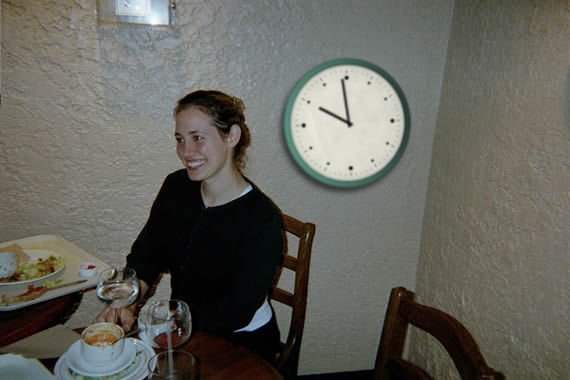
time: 9:59
